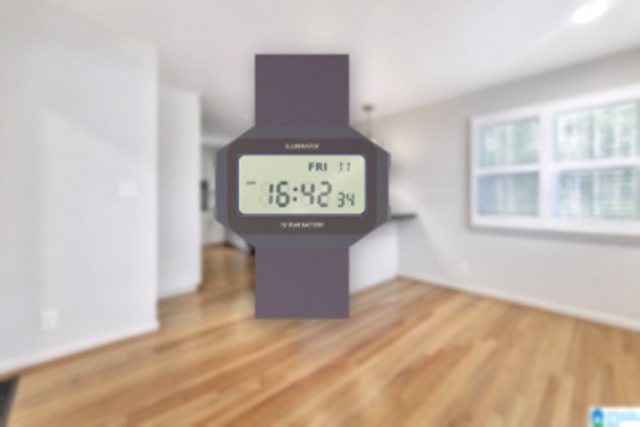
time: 16:42:34
